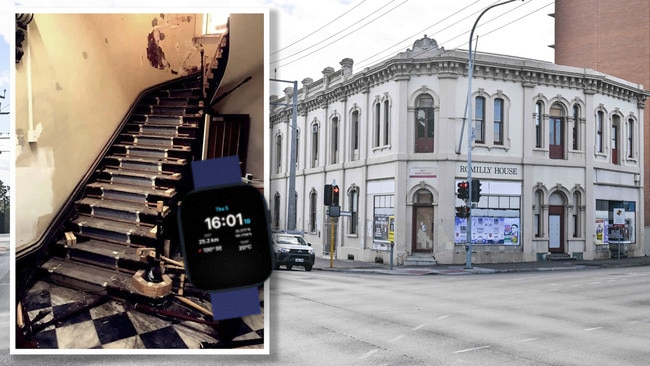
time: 16:01
